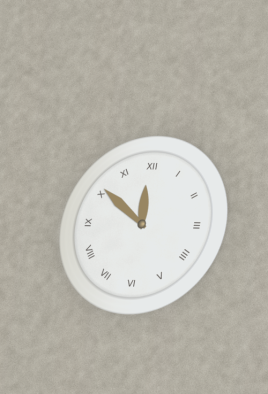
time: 11:51
